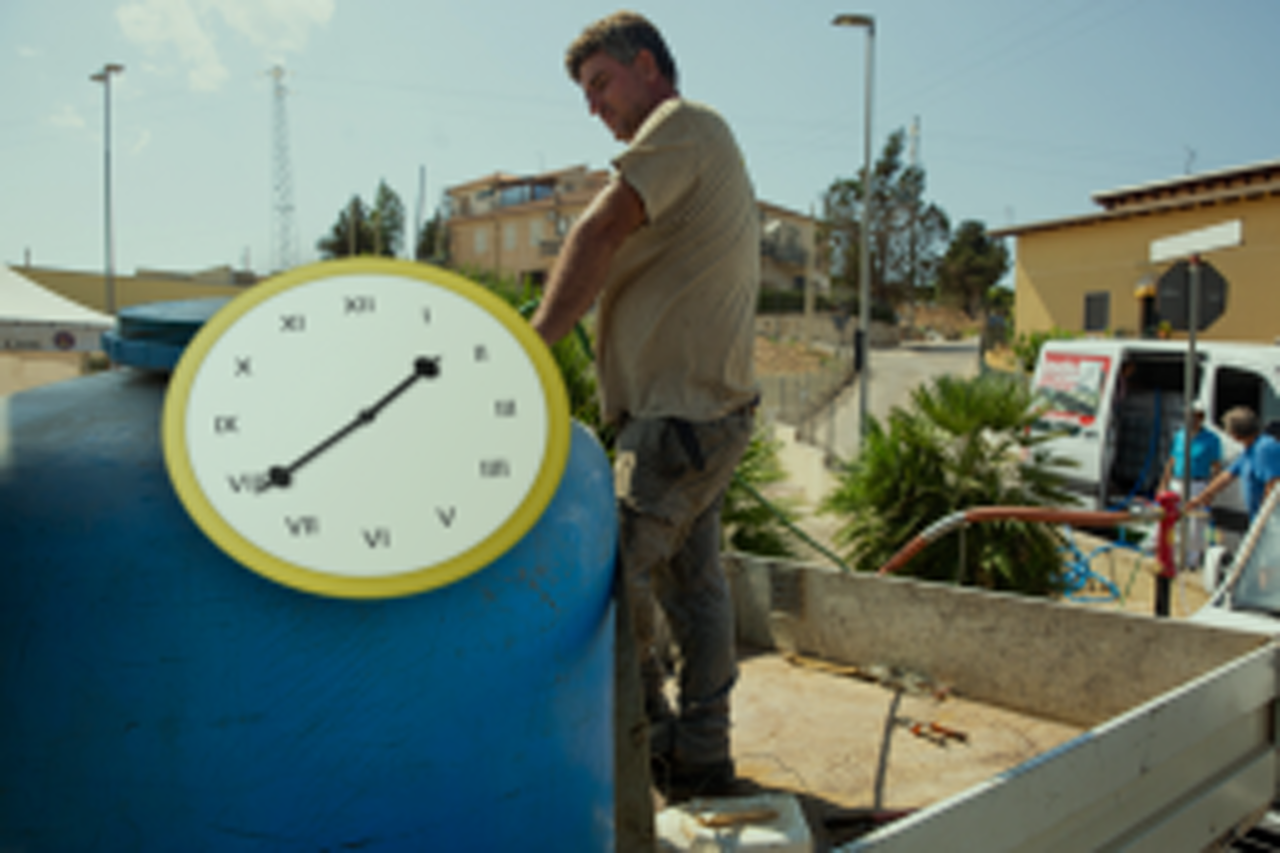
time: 1:39
